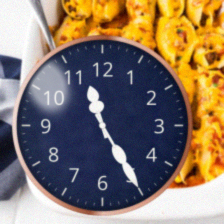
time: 11:25
